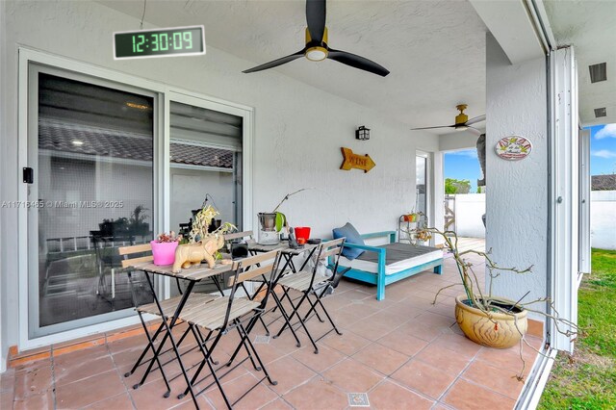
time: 12:30:09
